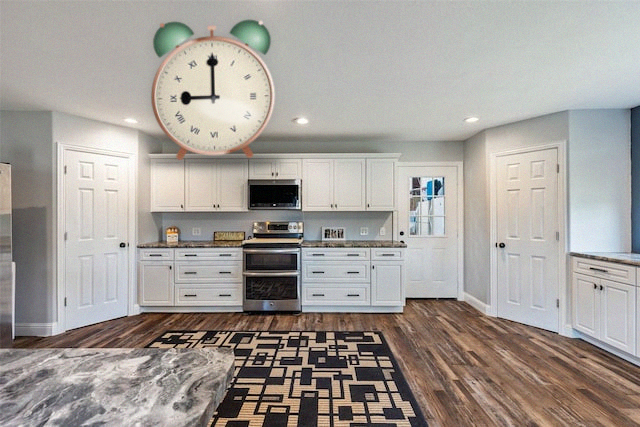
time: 9:00
